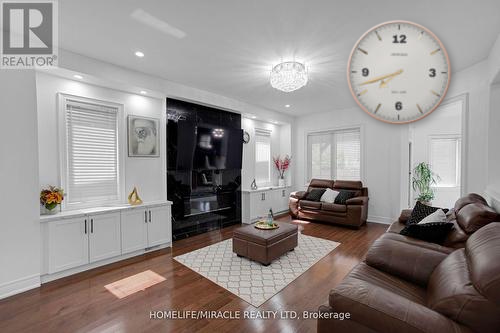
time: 7:42
